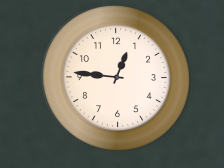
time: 12:46
